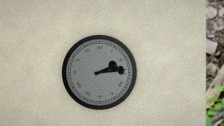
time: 2:14
